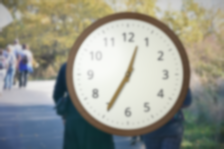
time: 12:35
